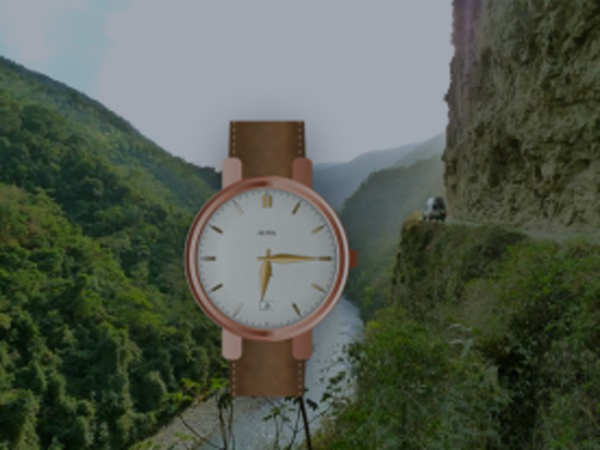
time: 6:15
